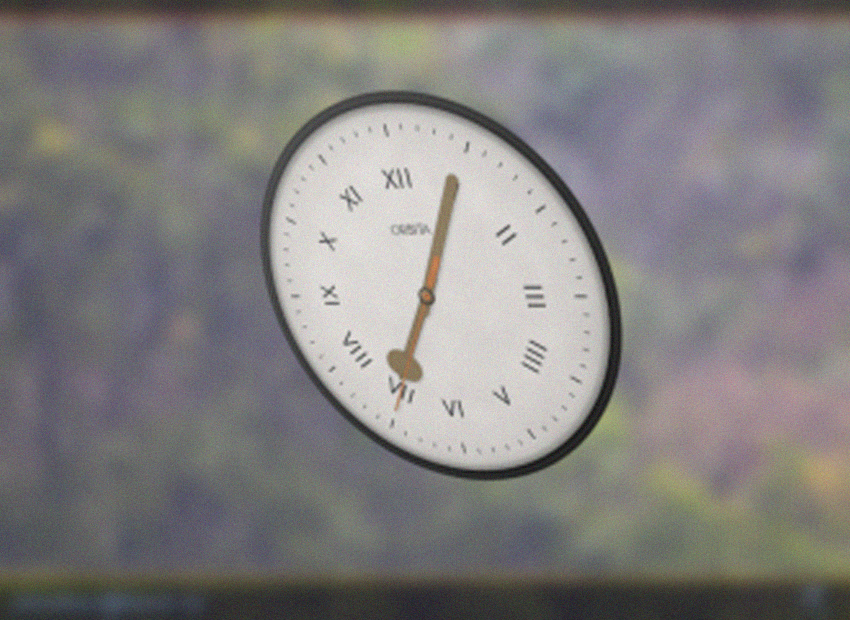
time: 7:04:35
